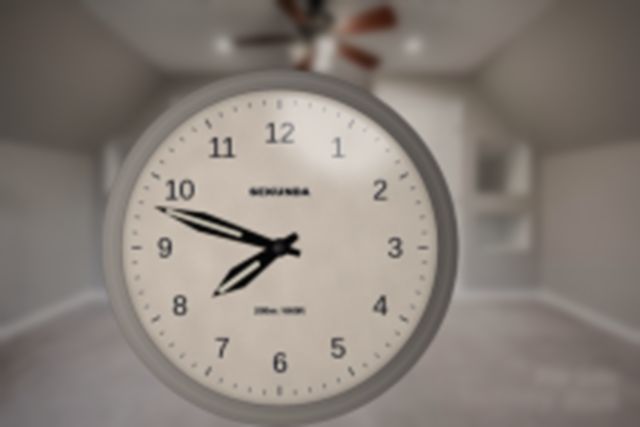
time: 7:48
